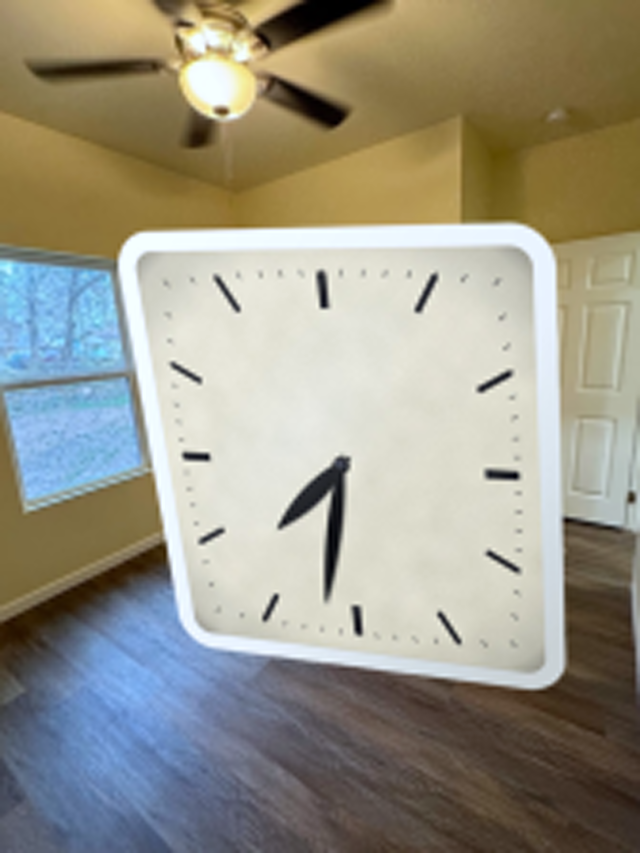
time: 7:32
